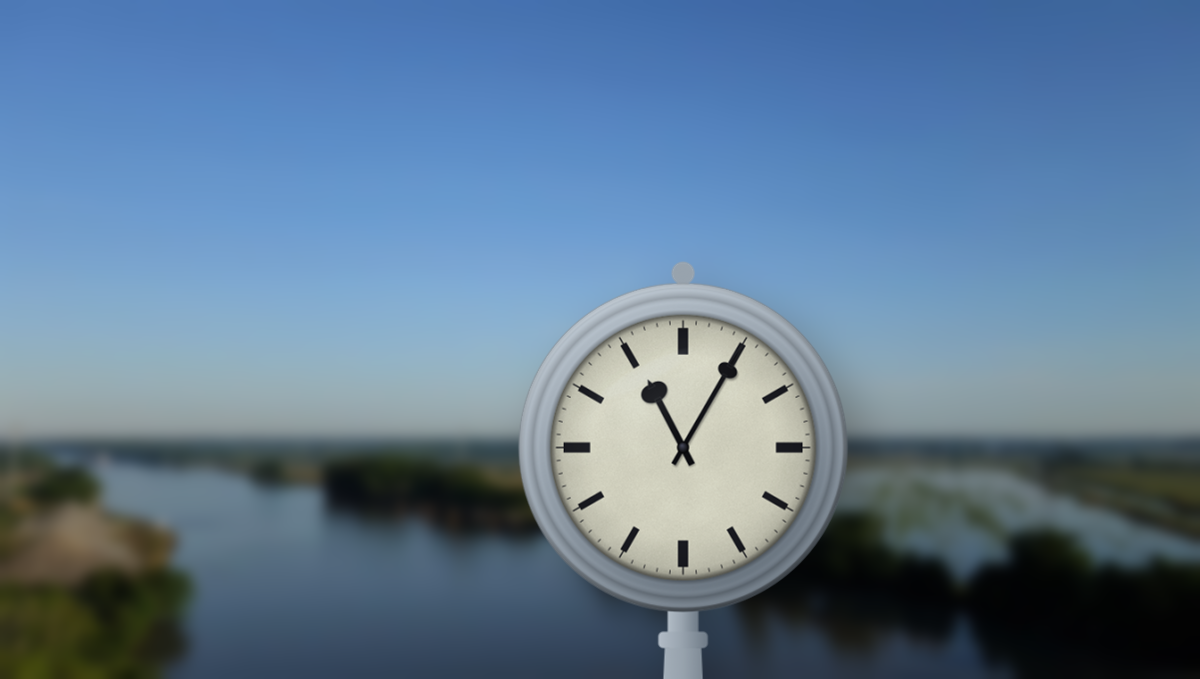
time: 11:05
